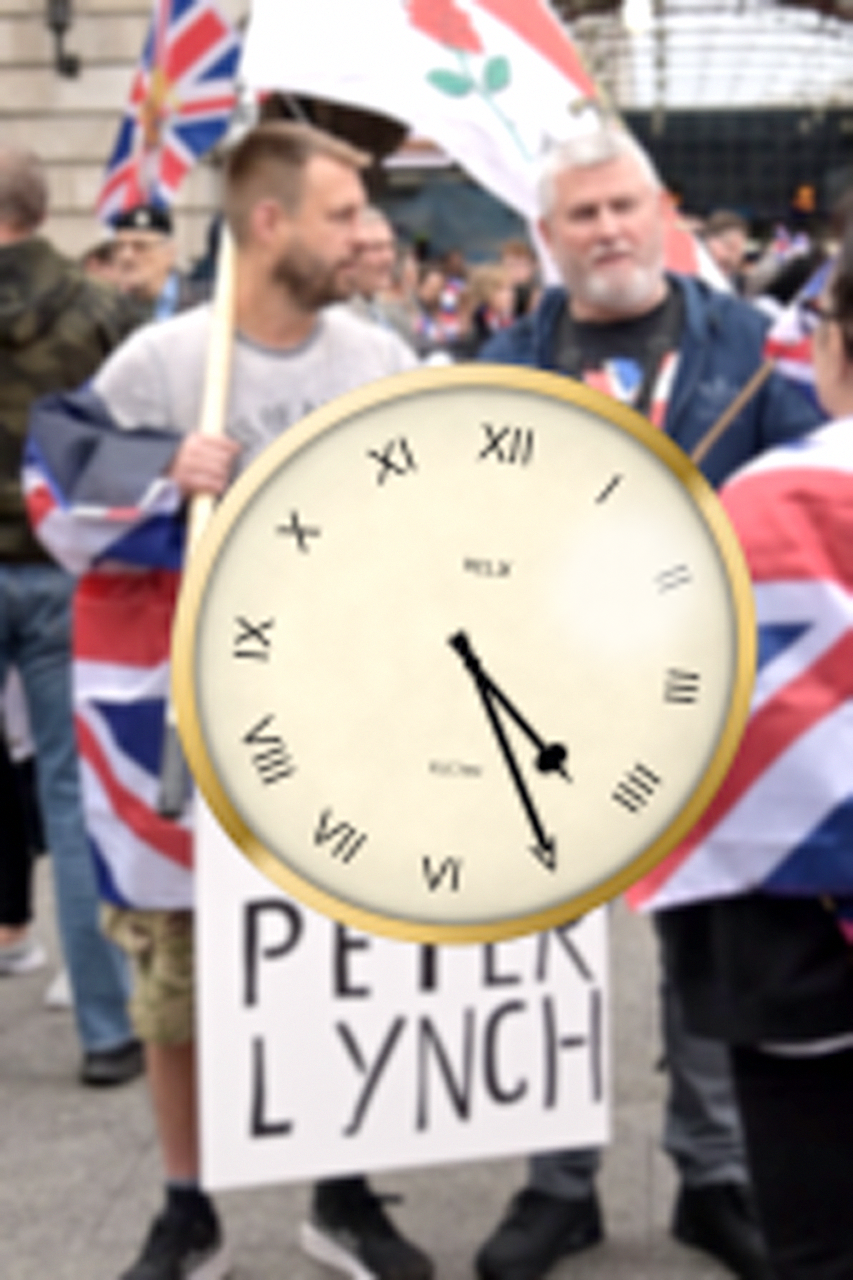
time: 4:25
